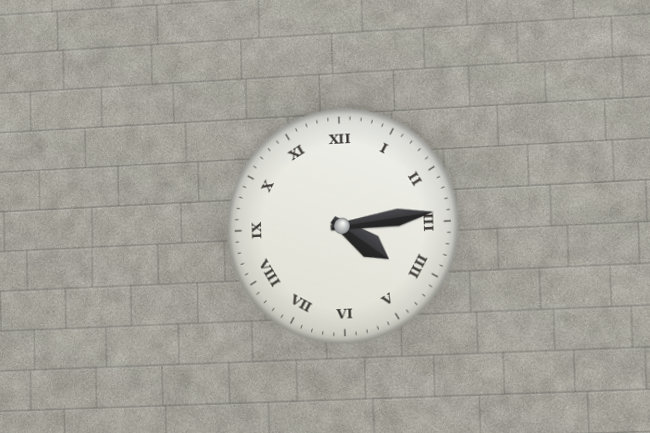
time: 4:14
